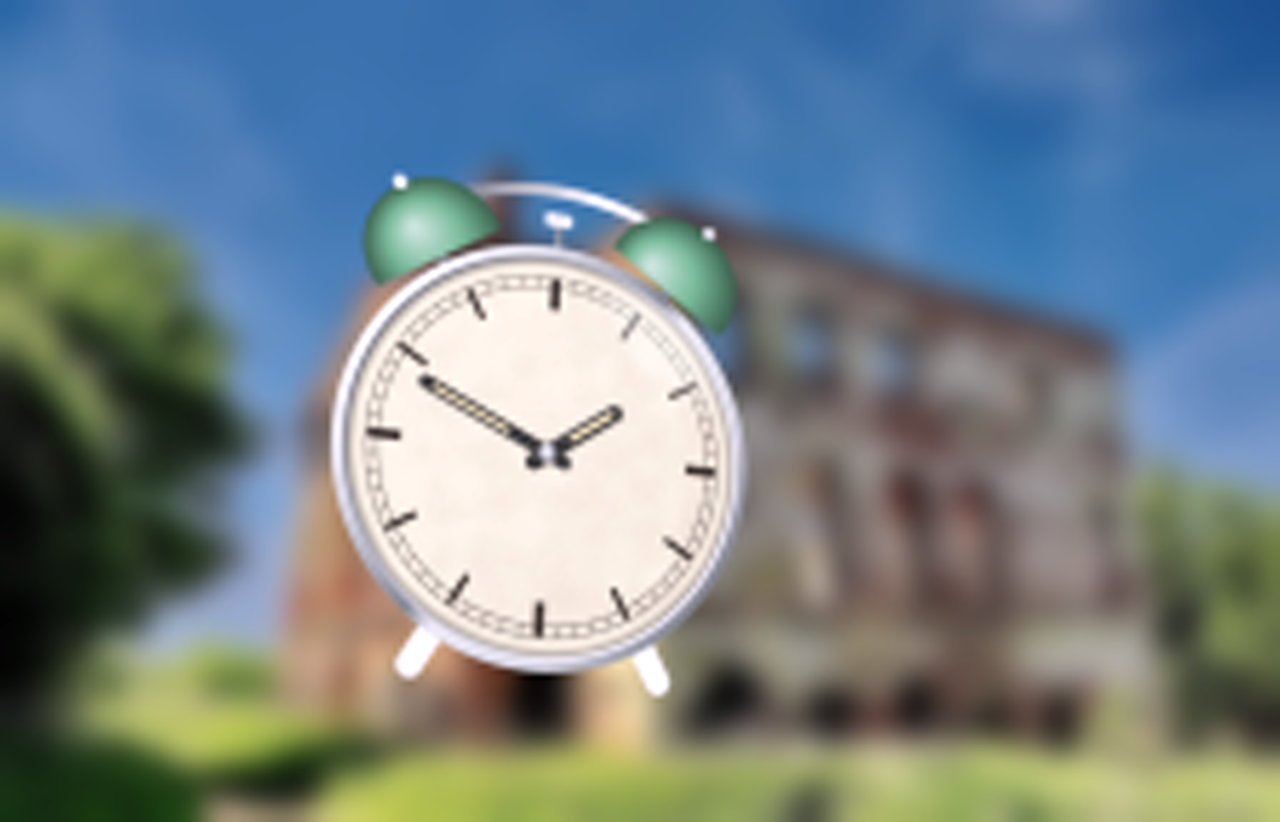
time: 1:49
